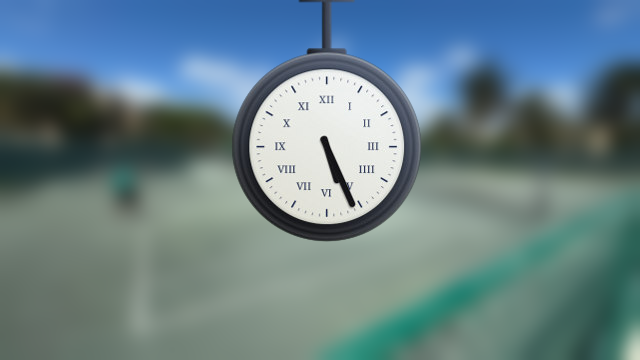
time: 5:26
